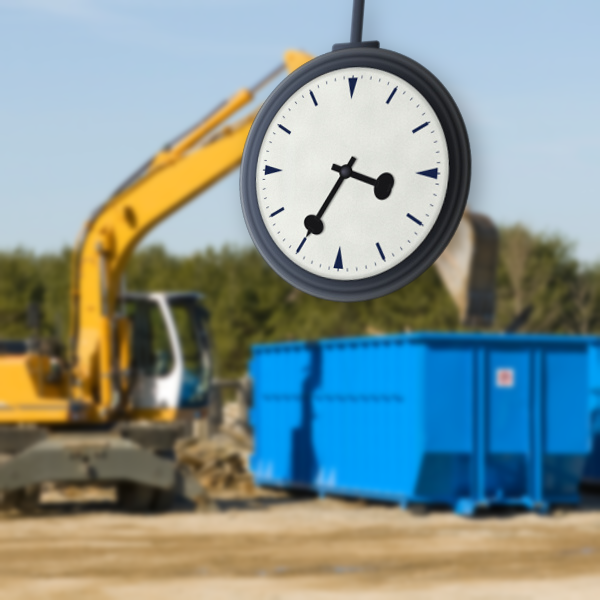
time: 3:35
